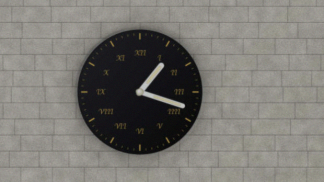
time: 1:18
